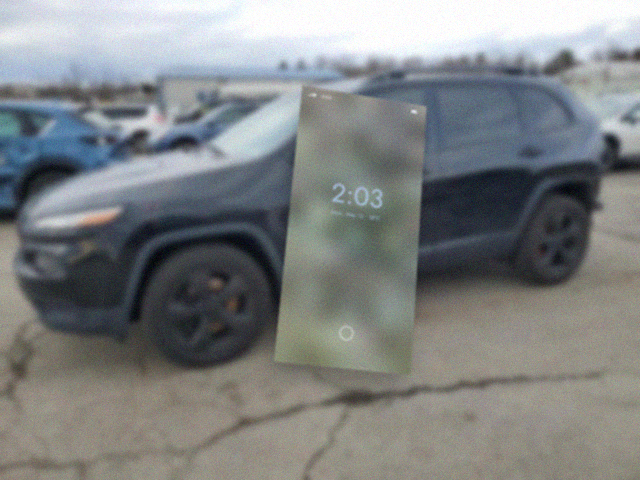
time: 2:03
